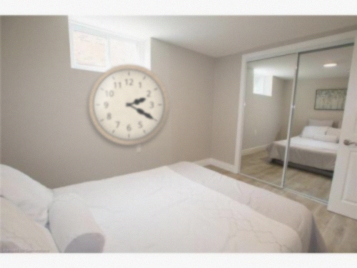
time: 2:20
